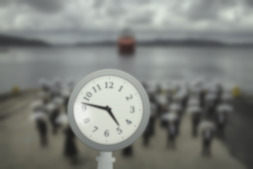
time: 4:47
